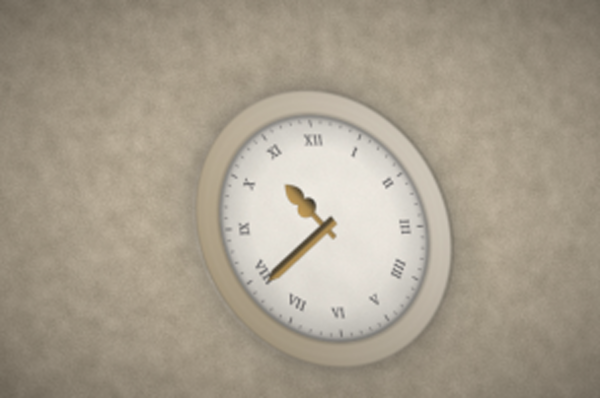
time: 10:39
